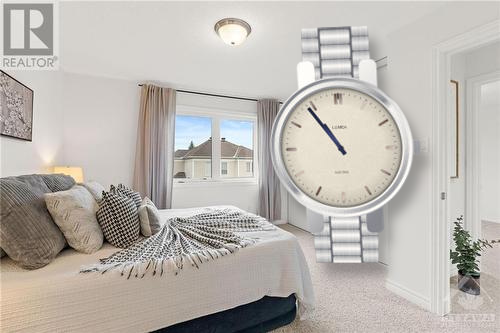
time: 10:54
